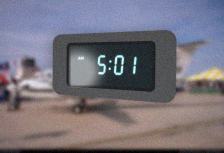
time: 5:01
